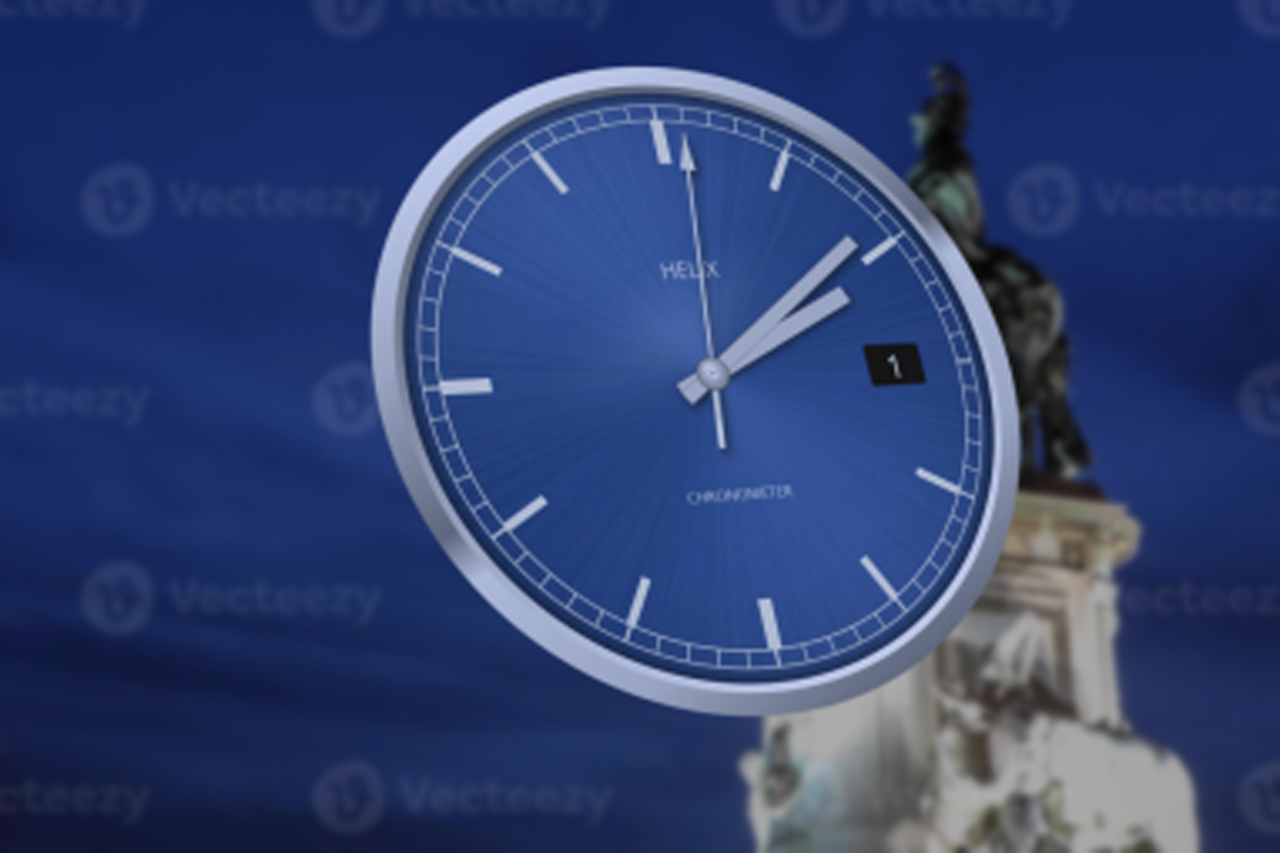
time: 2:09:01
